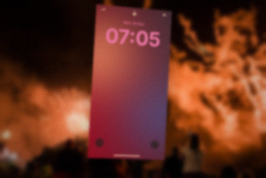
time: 7:05
